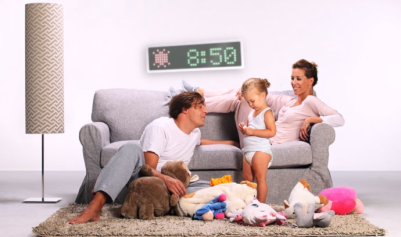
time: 8:50
